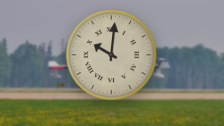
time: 10:01
